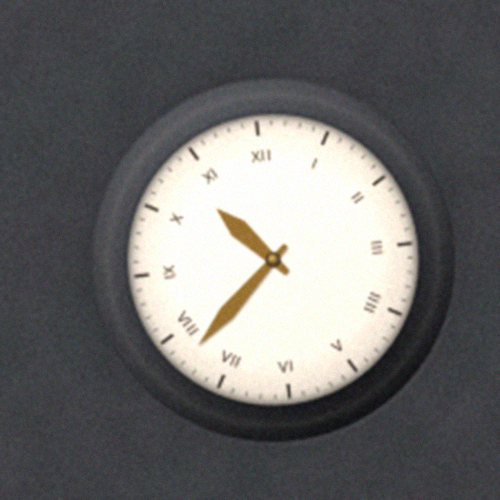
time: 10:38
